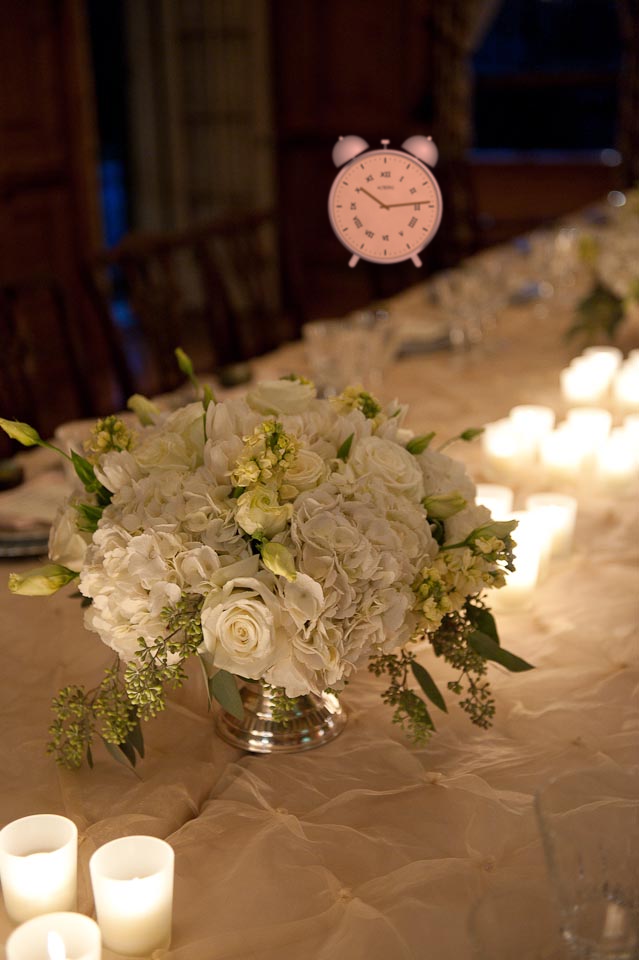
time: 10:14
